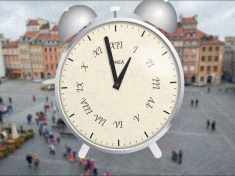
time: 12:58
